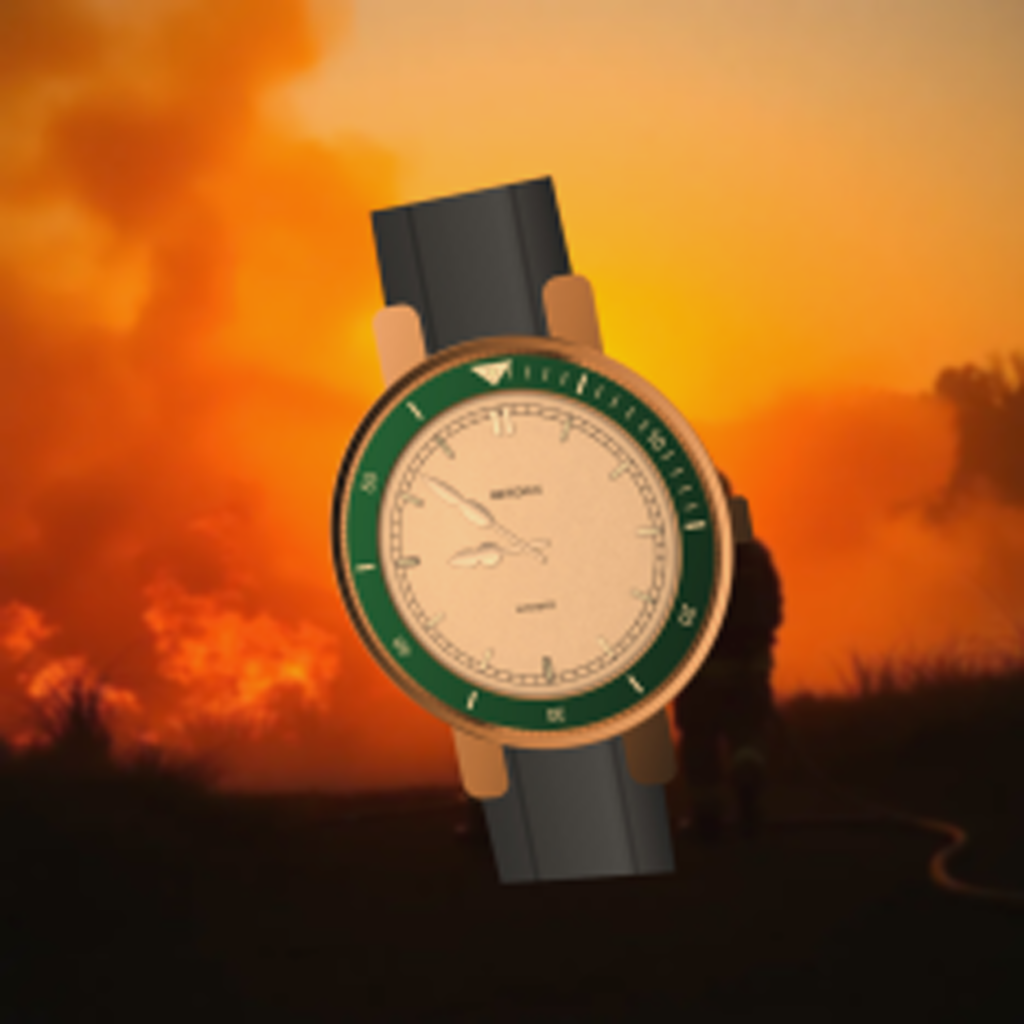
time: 8:52
